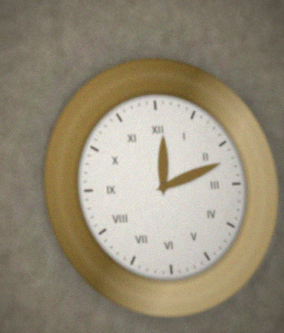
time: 12:12
